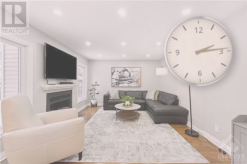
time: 2:14
